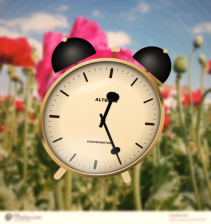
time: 12:25
